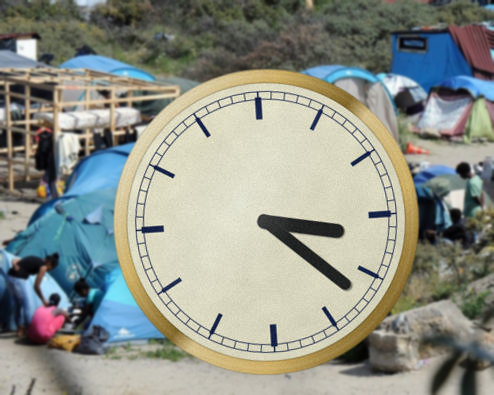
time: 3:22
